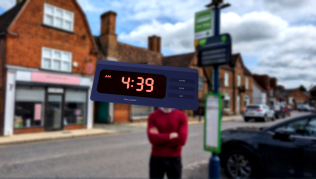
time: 4:39
